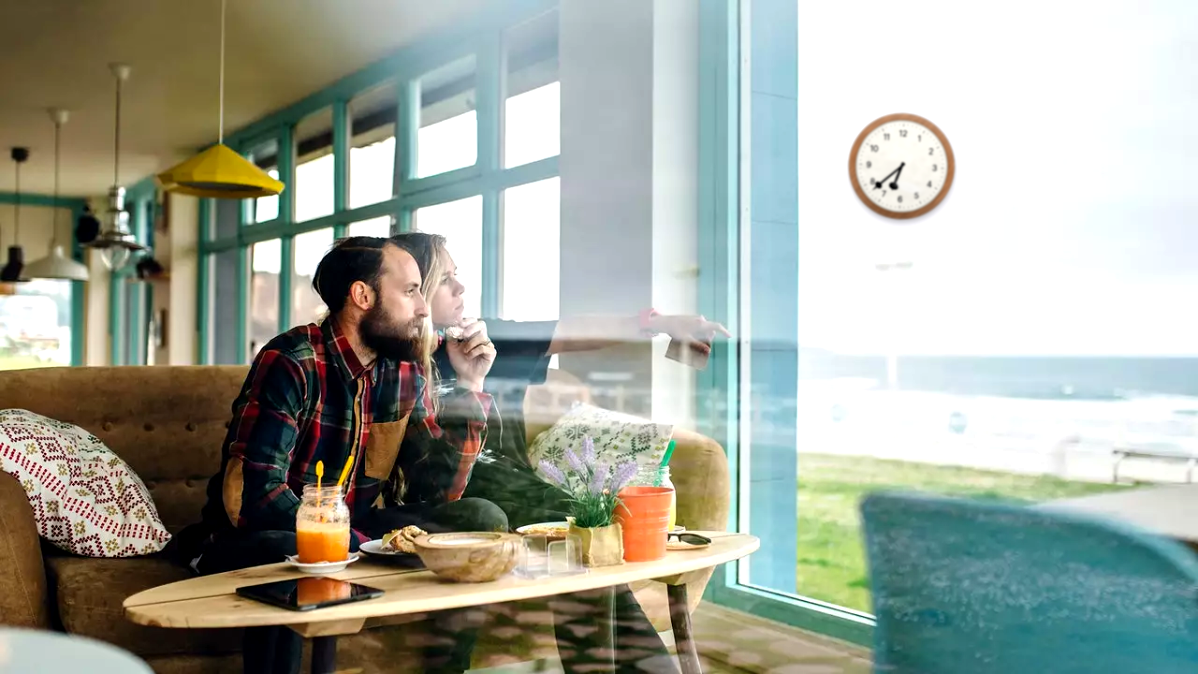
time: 6:38
